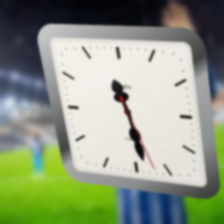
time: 11:28:27
